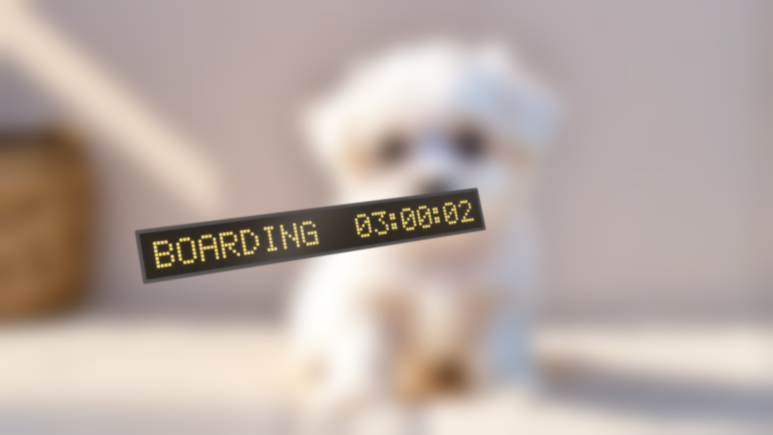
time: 3:00:02
